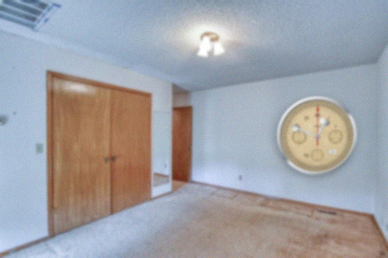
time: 12:49
